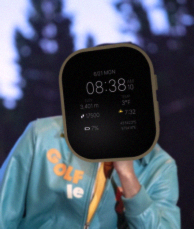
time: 8:38
